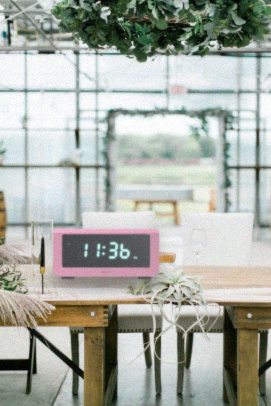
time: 11:36
